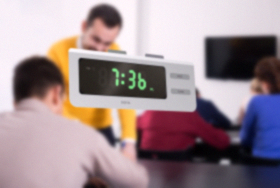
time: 7:36
